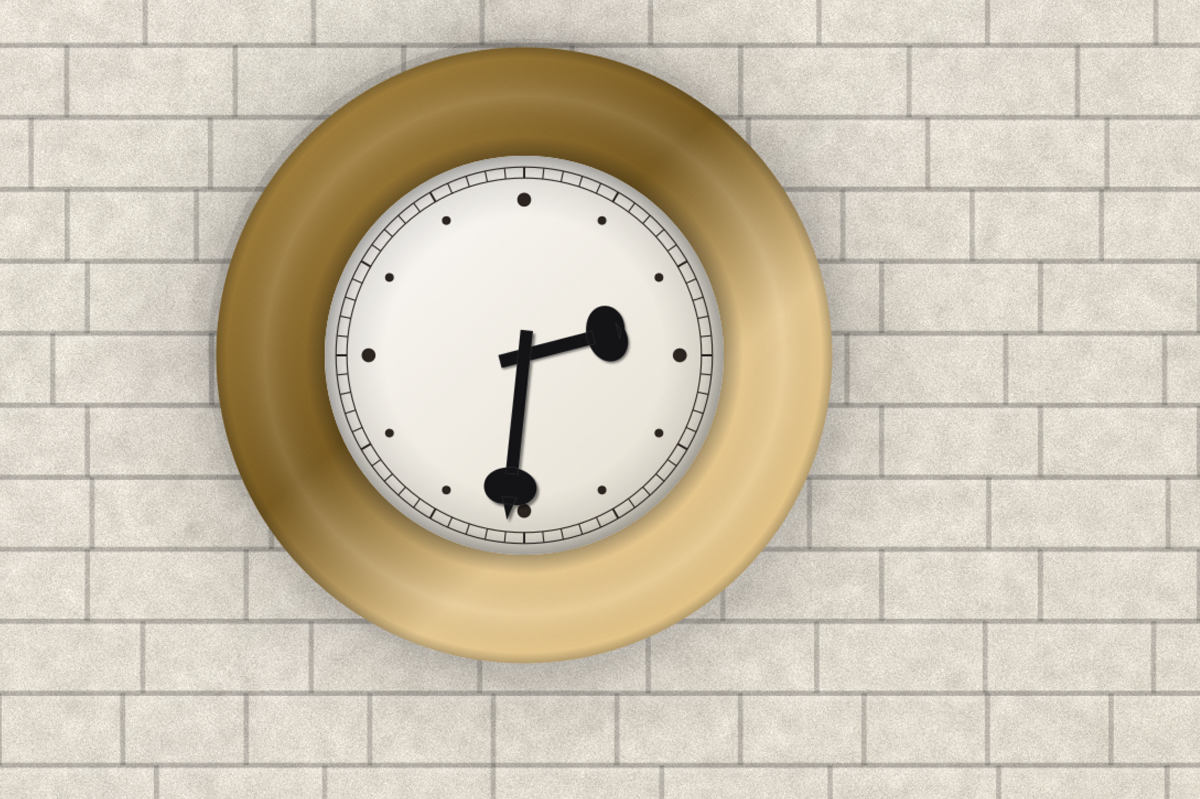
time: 2:31
